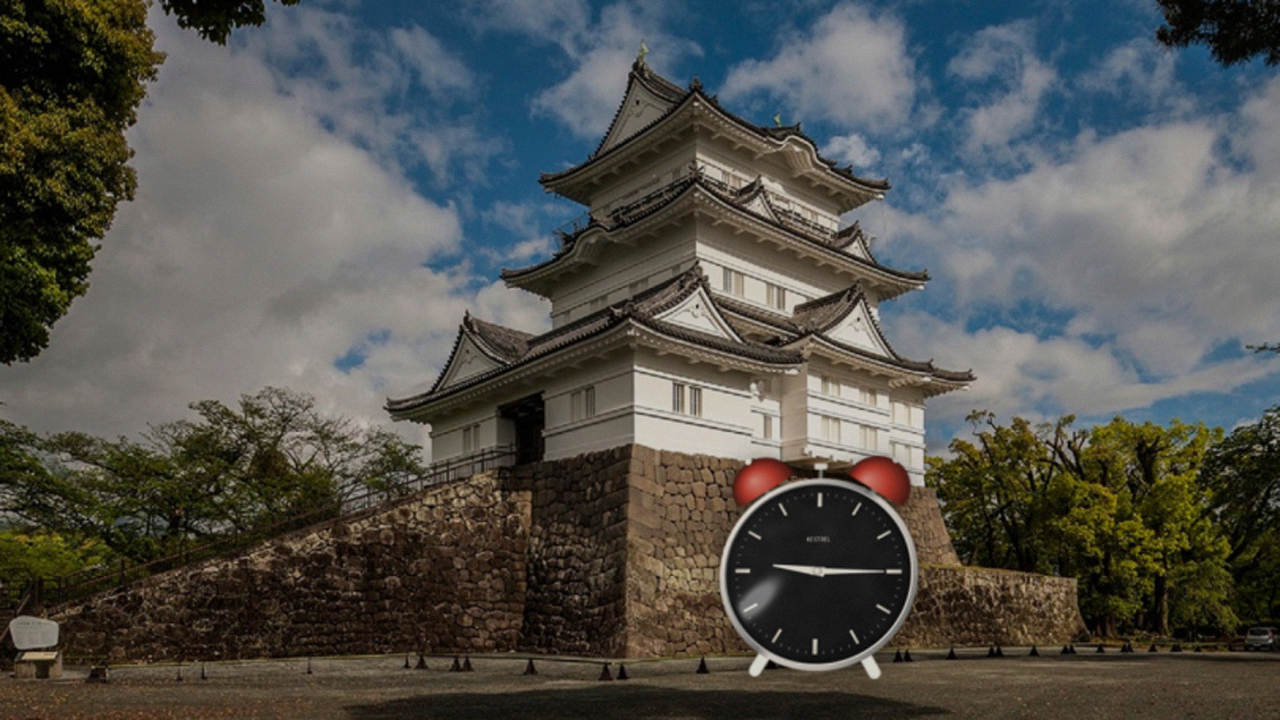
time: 9:15
